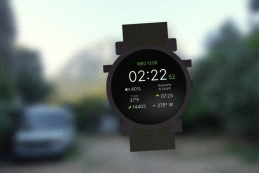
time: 2:22
